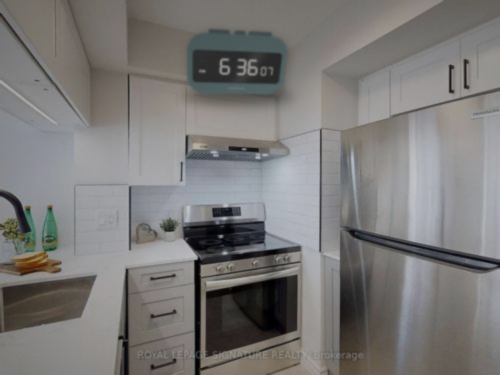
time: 6:36
